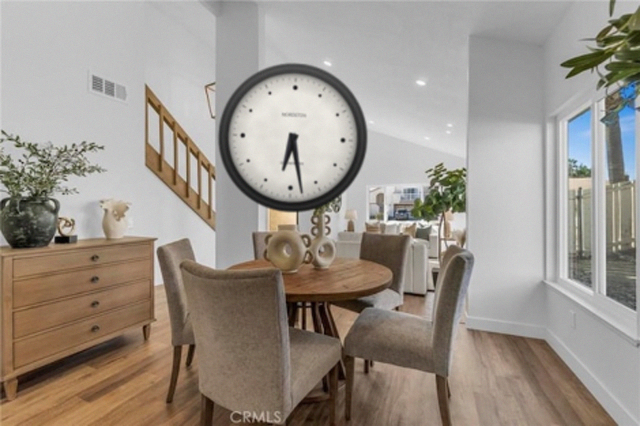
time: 6:28
